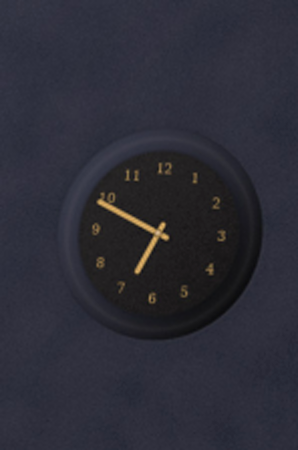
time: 6:49
